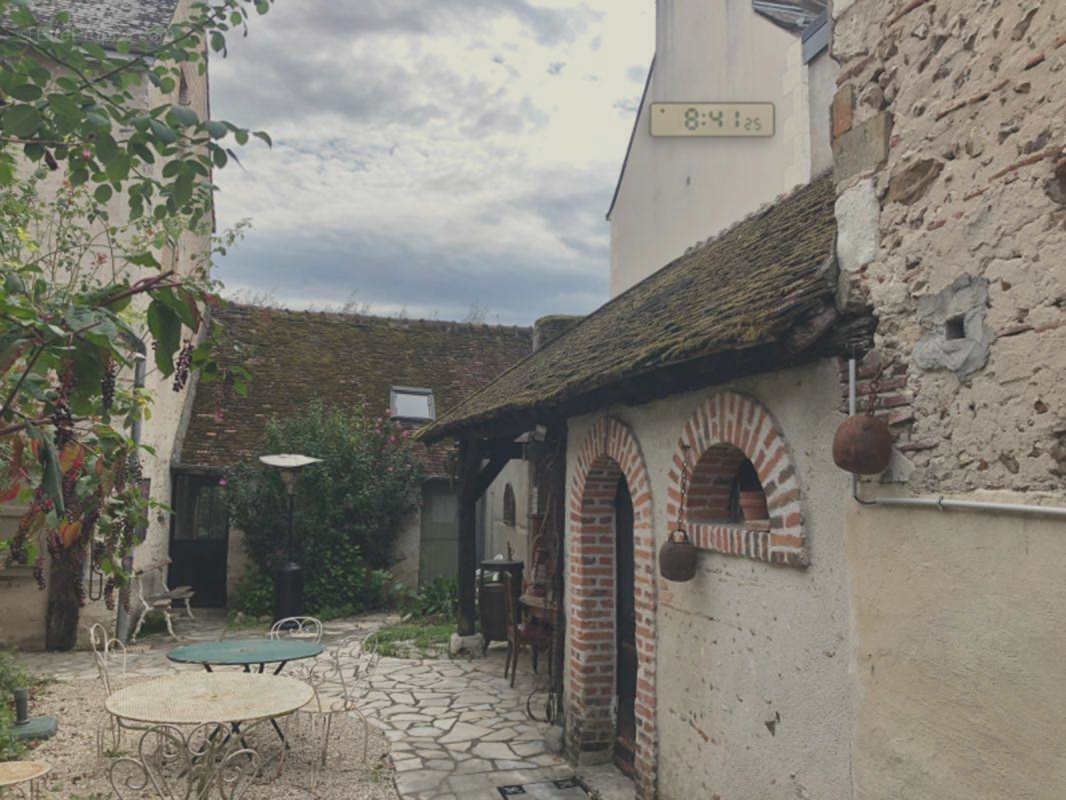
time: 8:41:25
